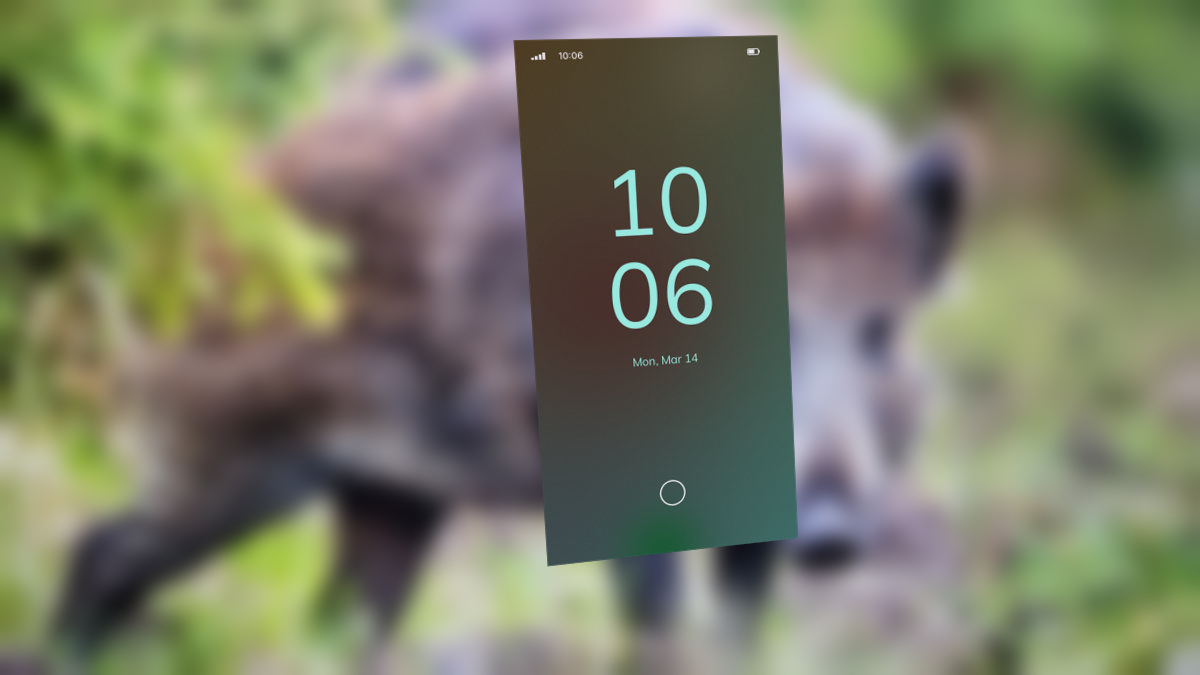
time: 10:06
